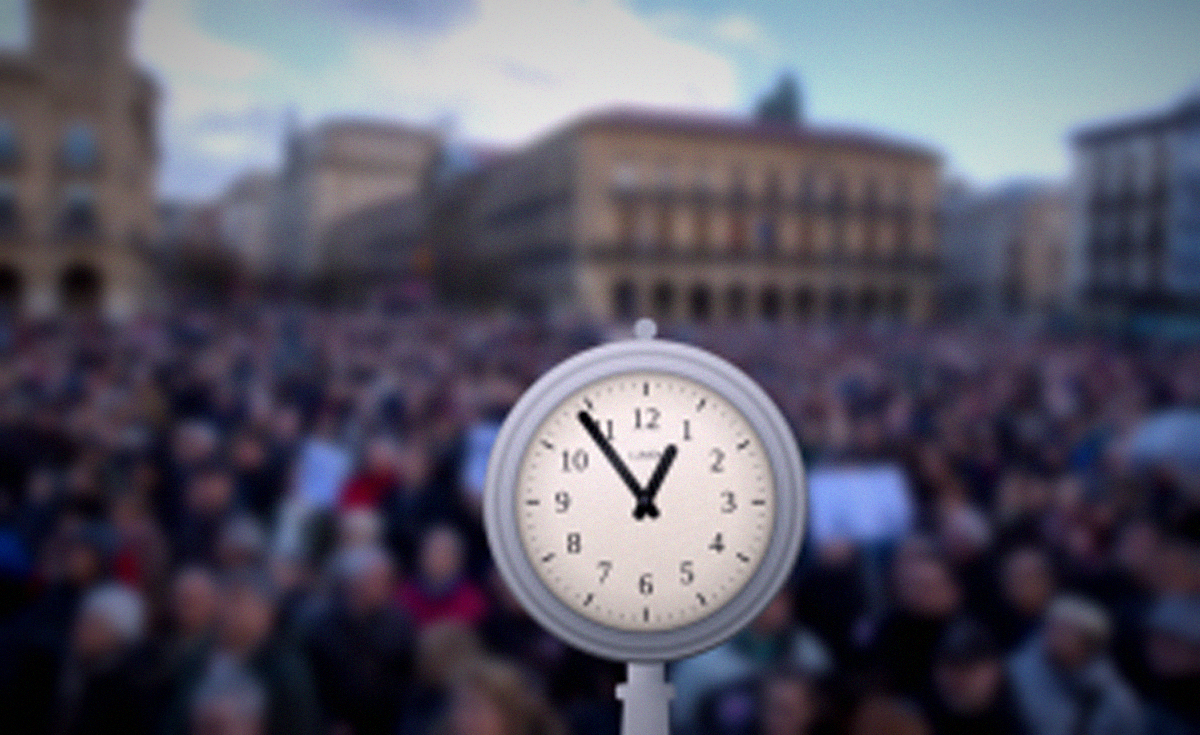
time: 12:54
